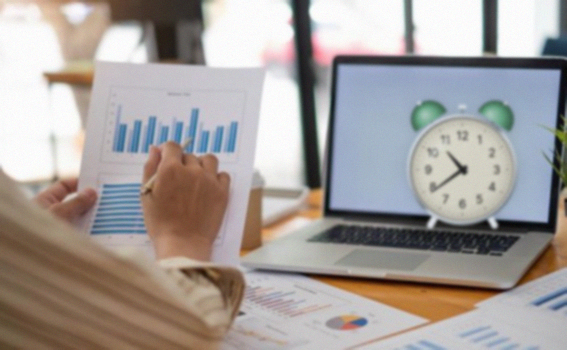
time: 10:39
